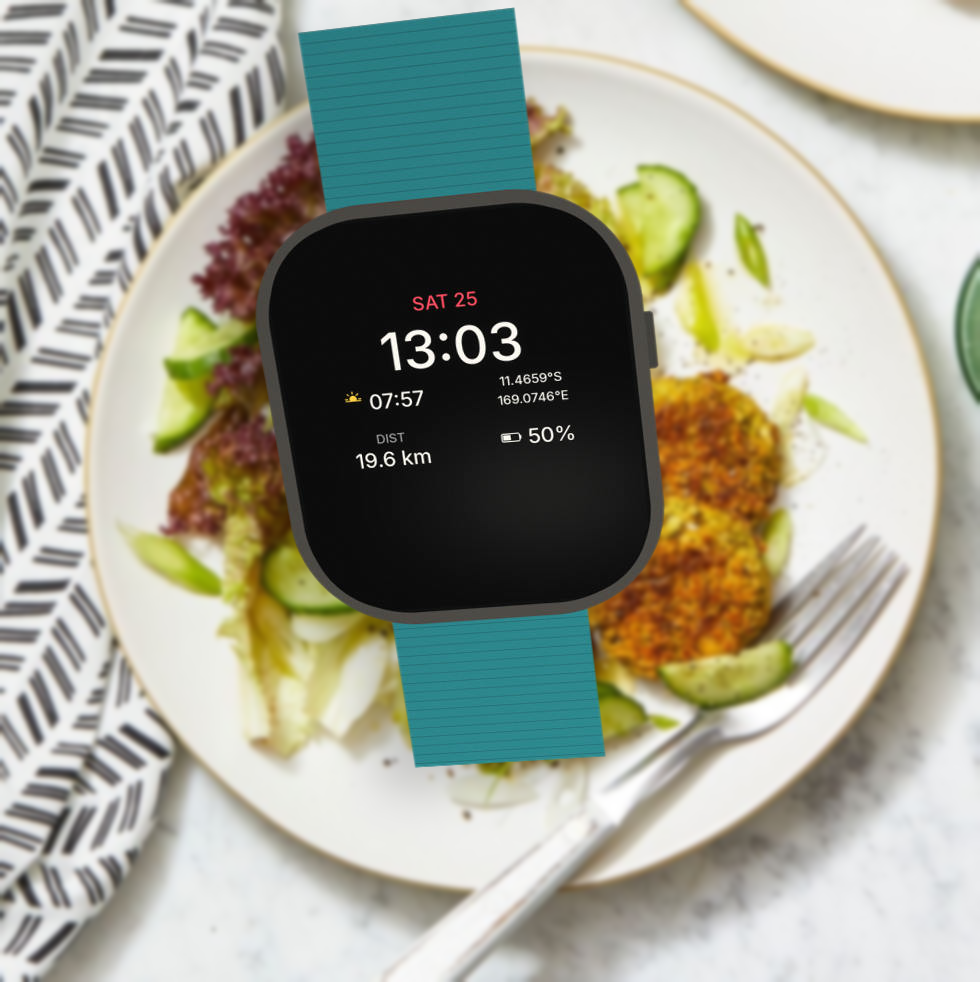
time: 13:03
